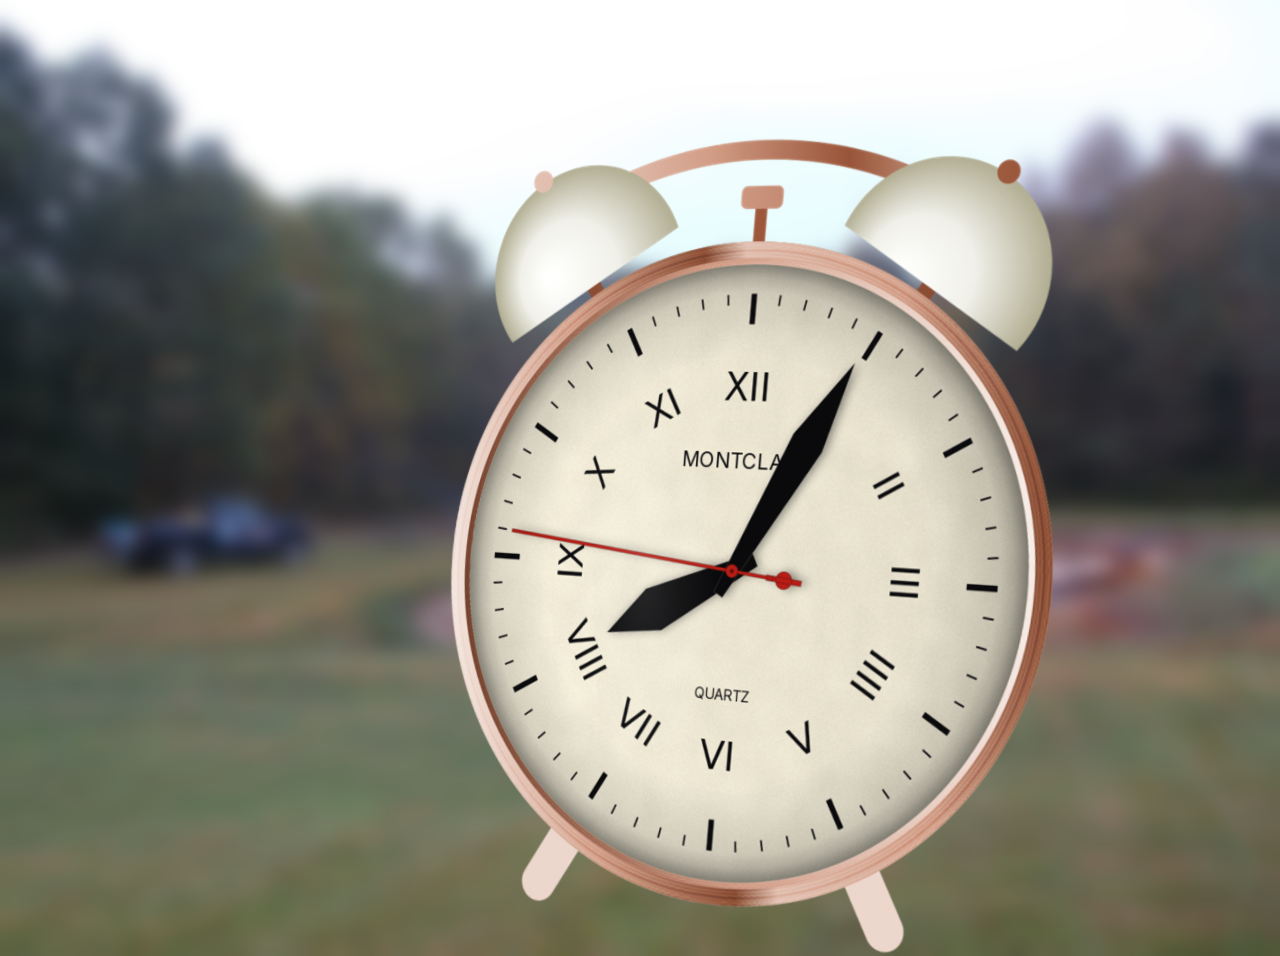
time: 8:04:46
